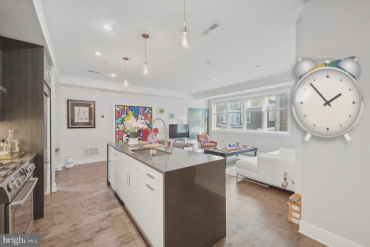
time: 1:53
